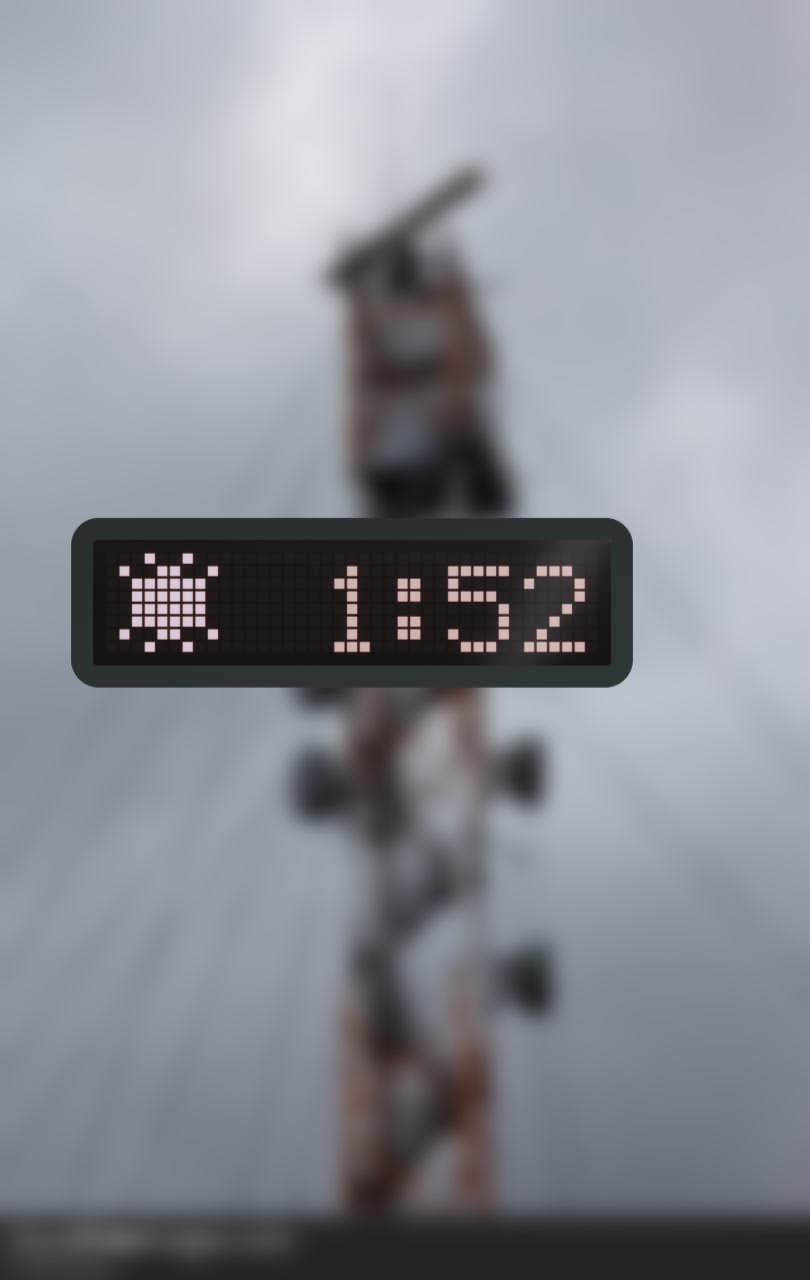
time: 1:52
